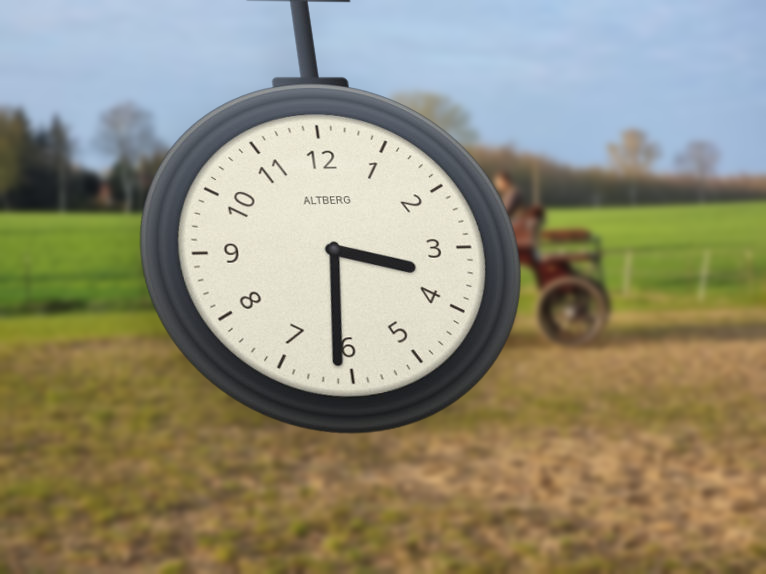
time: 3:31
